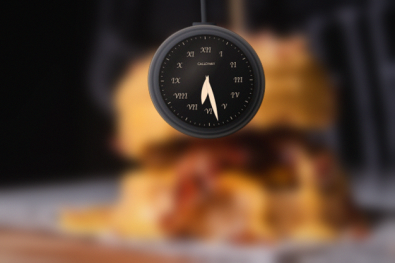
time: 6:28
